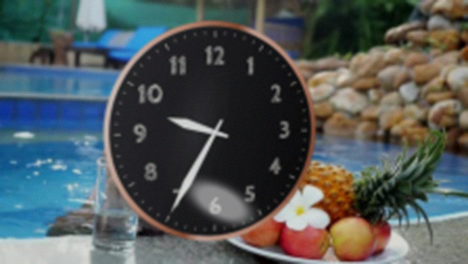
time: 9:35
